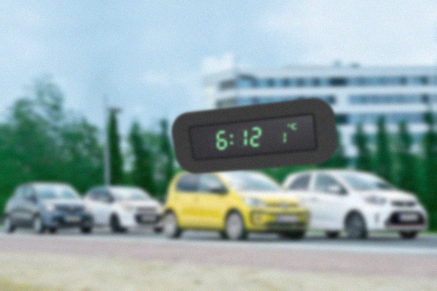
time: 6:12
